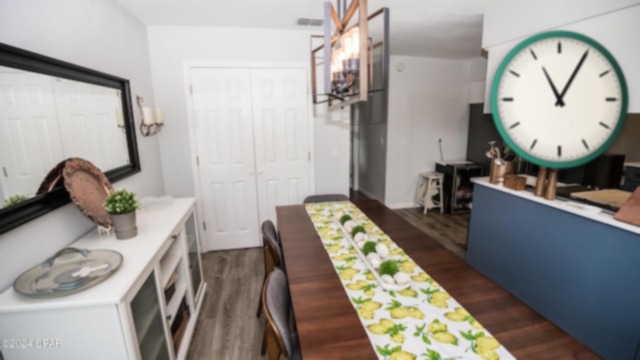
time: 11:05
